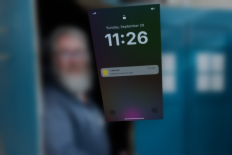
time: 11:26
